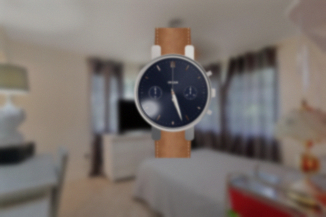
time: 5:27
